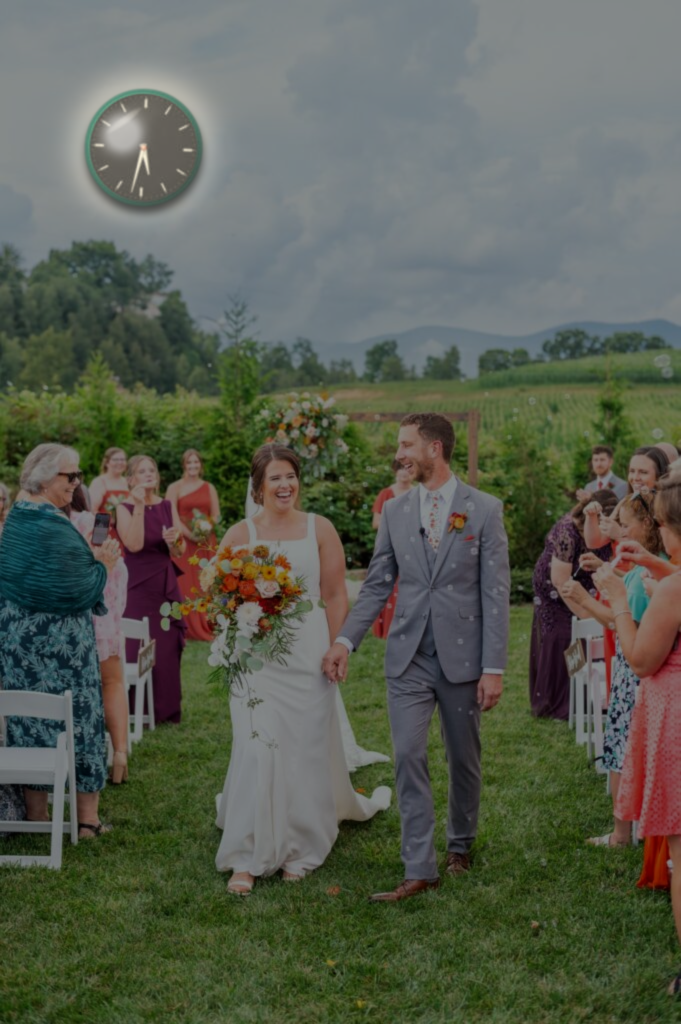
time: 5:32
